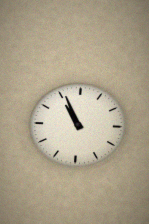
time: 10:56
